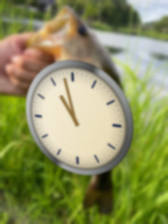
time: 10:58
